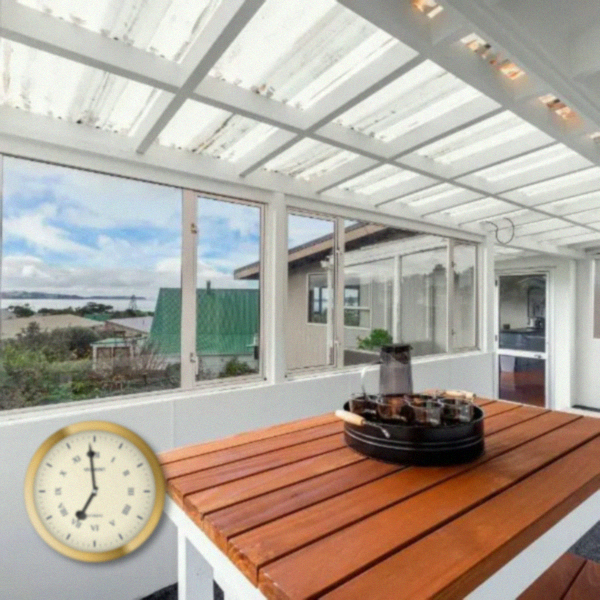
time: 6:59
